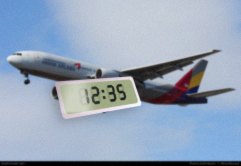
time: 12:35
